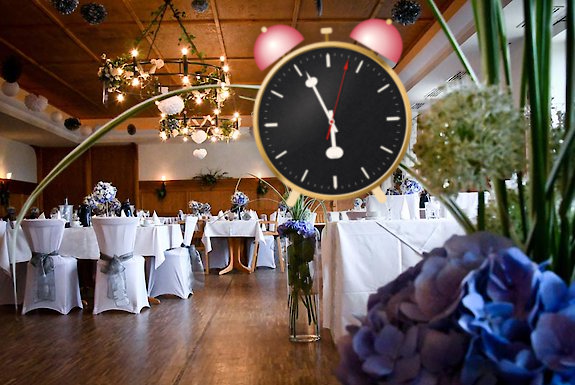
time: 5:56:03
